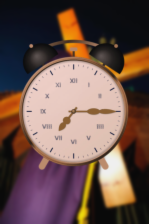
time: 7:15
